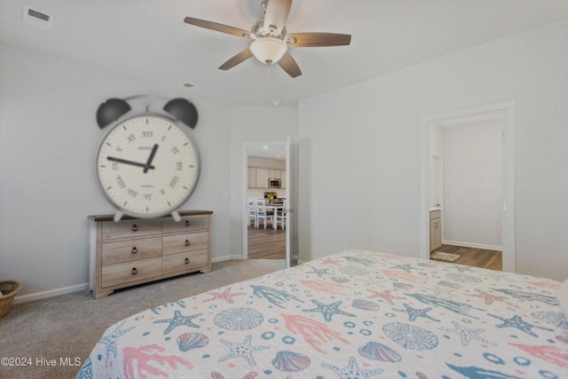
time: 12:47
